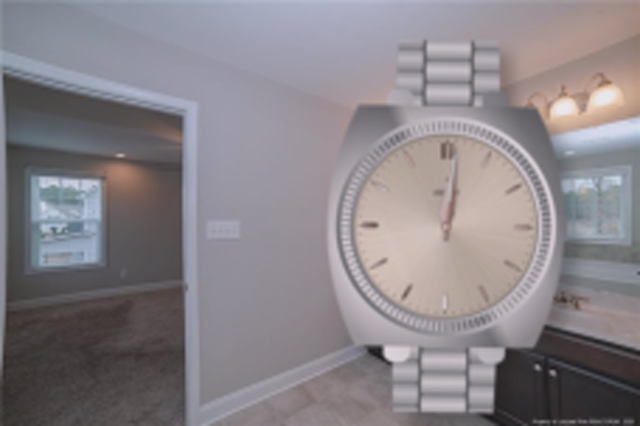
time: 12:01
